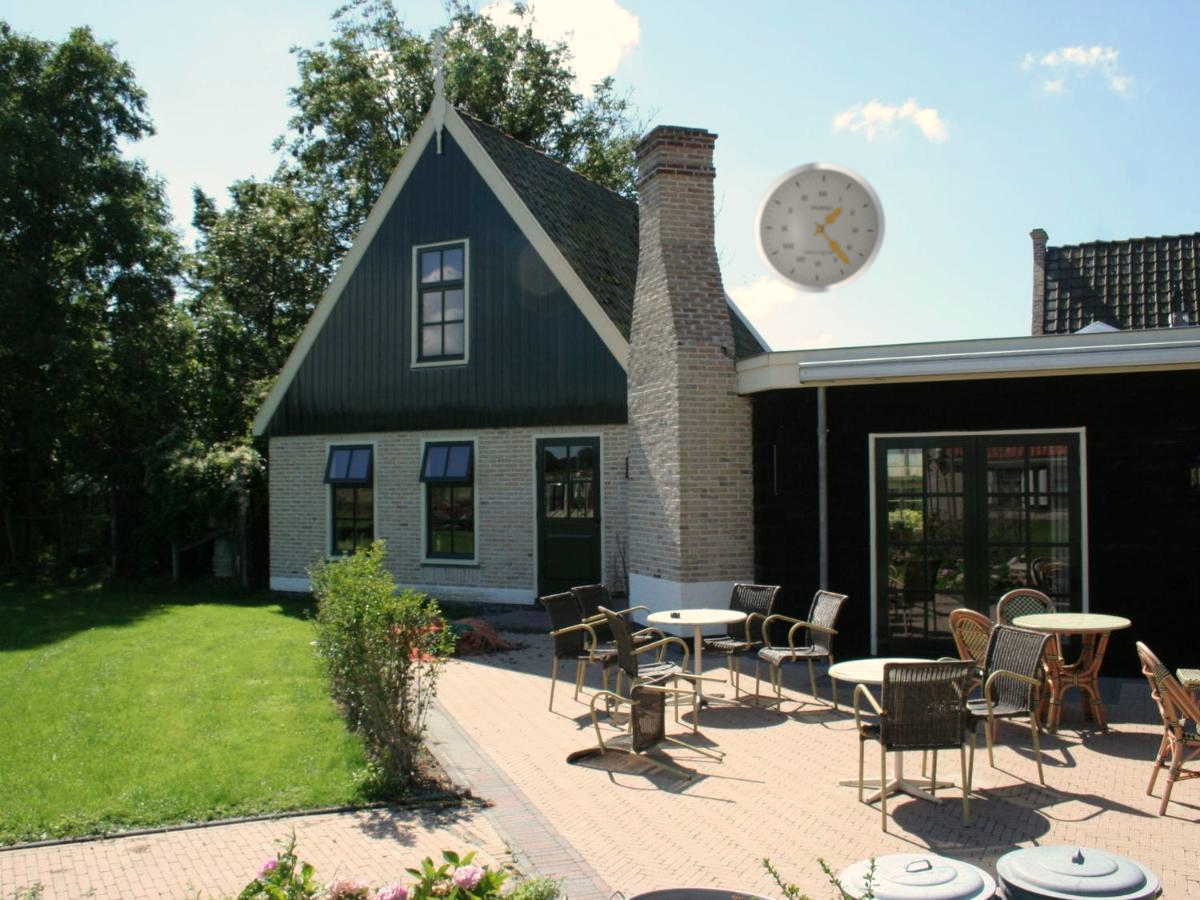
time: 1:23
